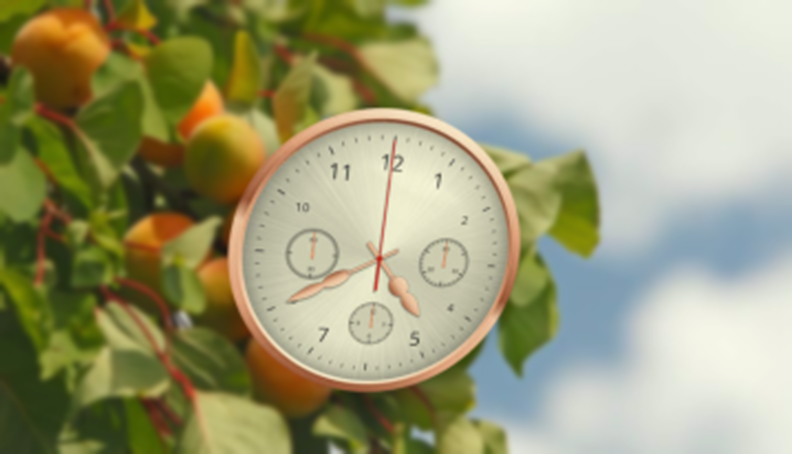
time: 4:40
